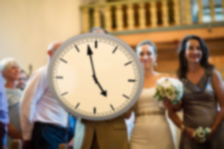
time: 4:58
